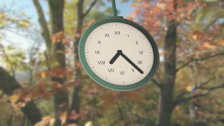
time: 7:23
